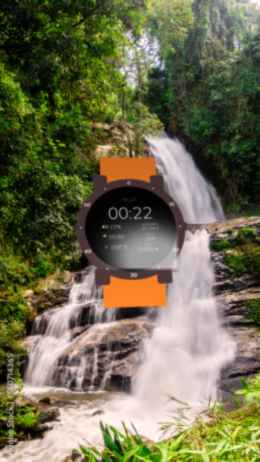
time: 0:22
